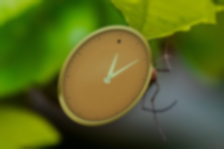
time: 12:09
